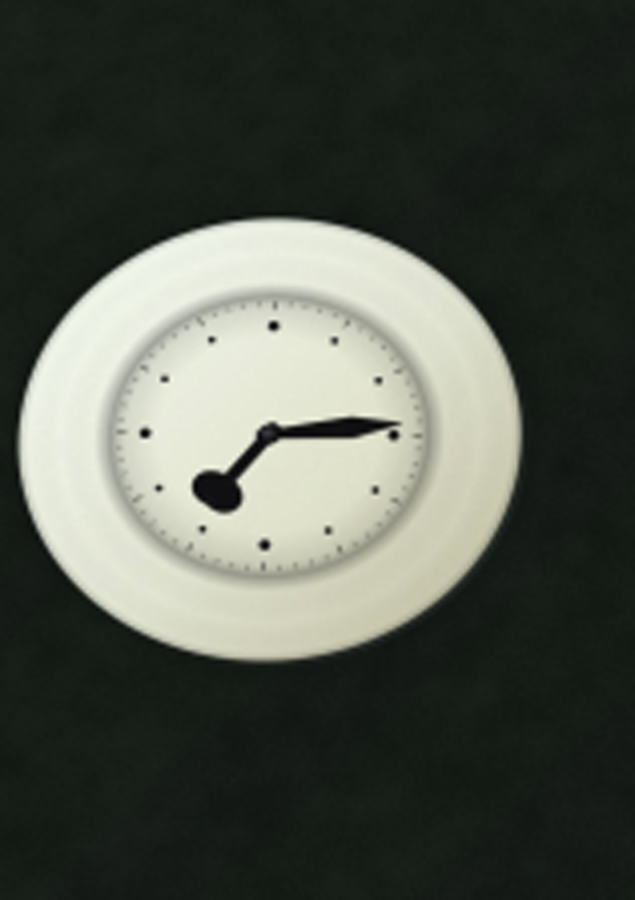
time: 7:14
